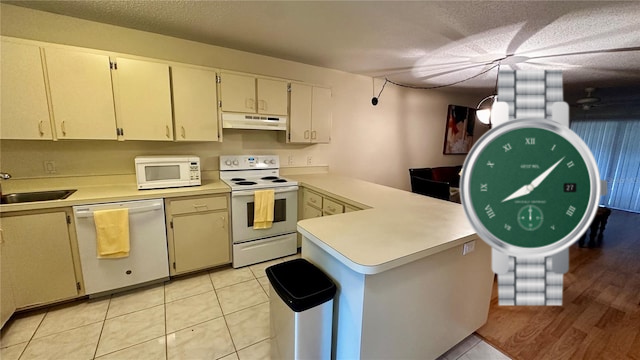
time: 8:08
